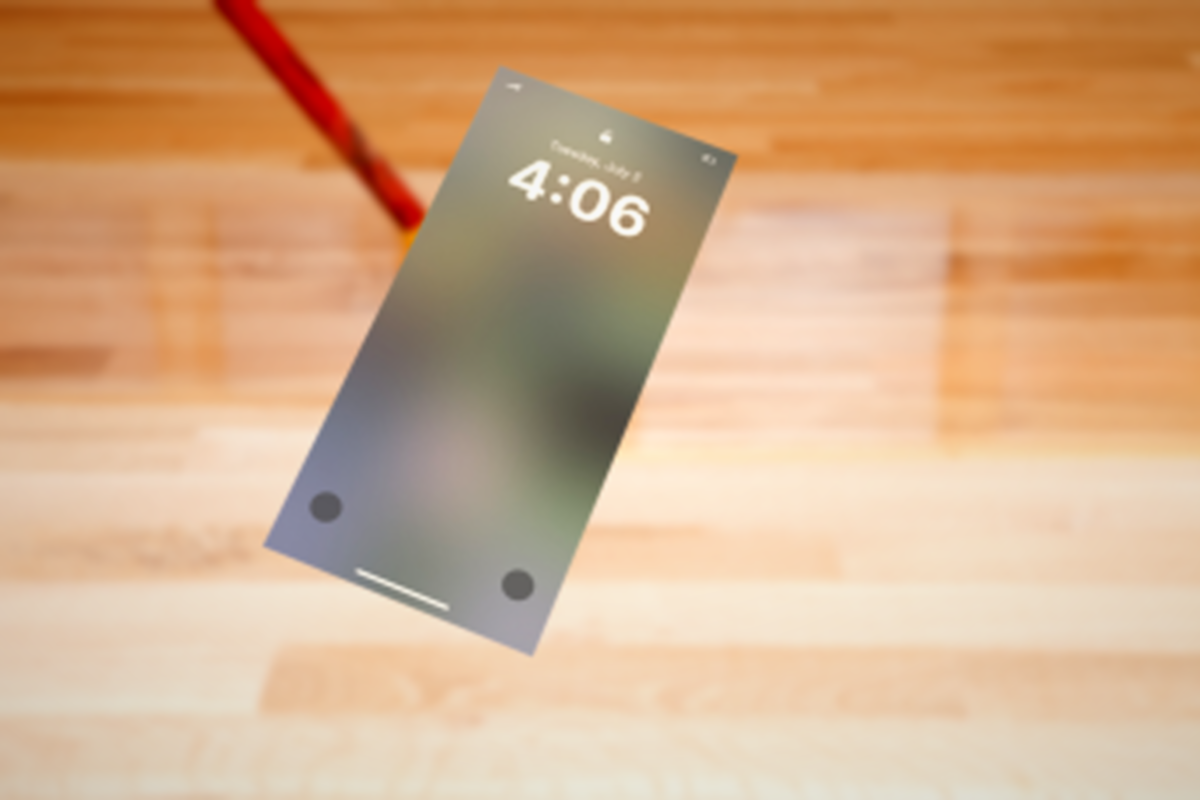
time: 4:06
